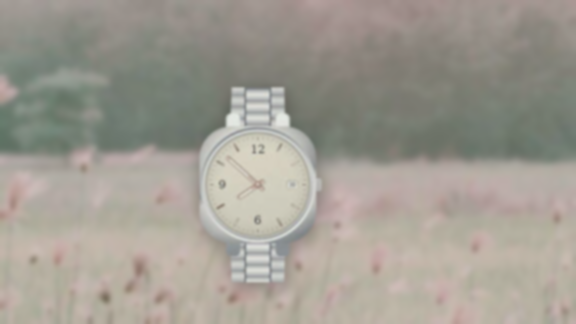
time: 7:52
